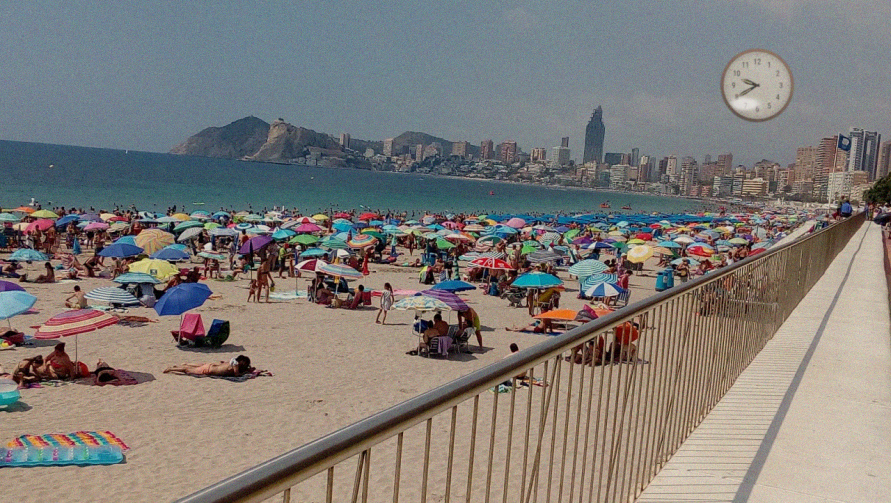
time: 9:40
